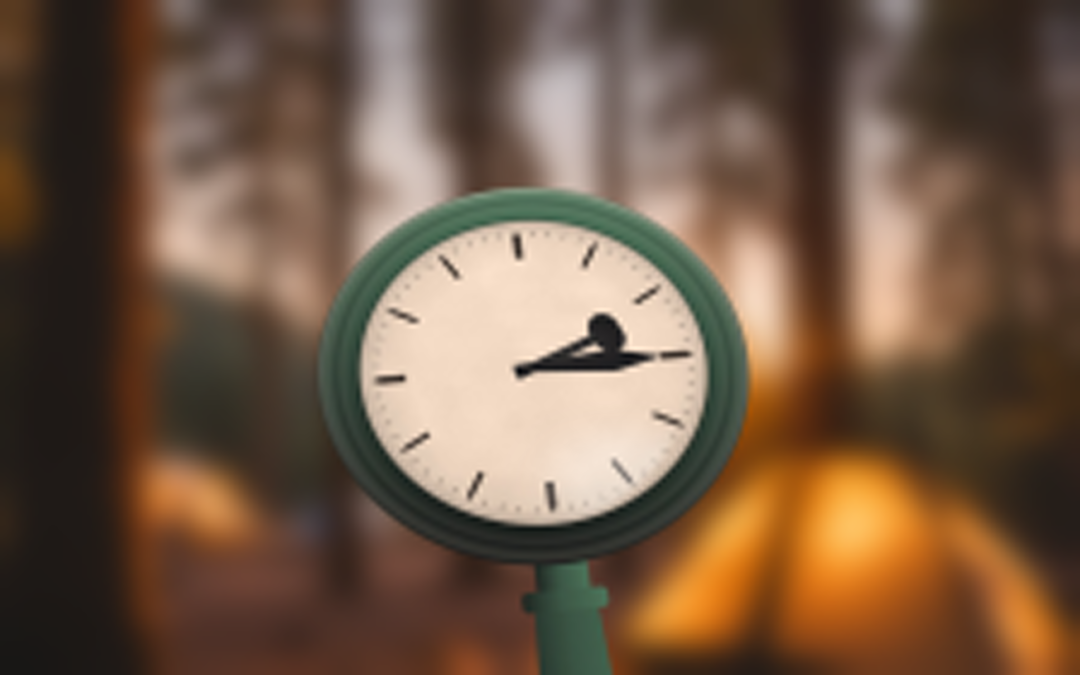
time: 2:15
